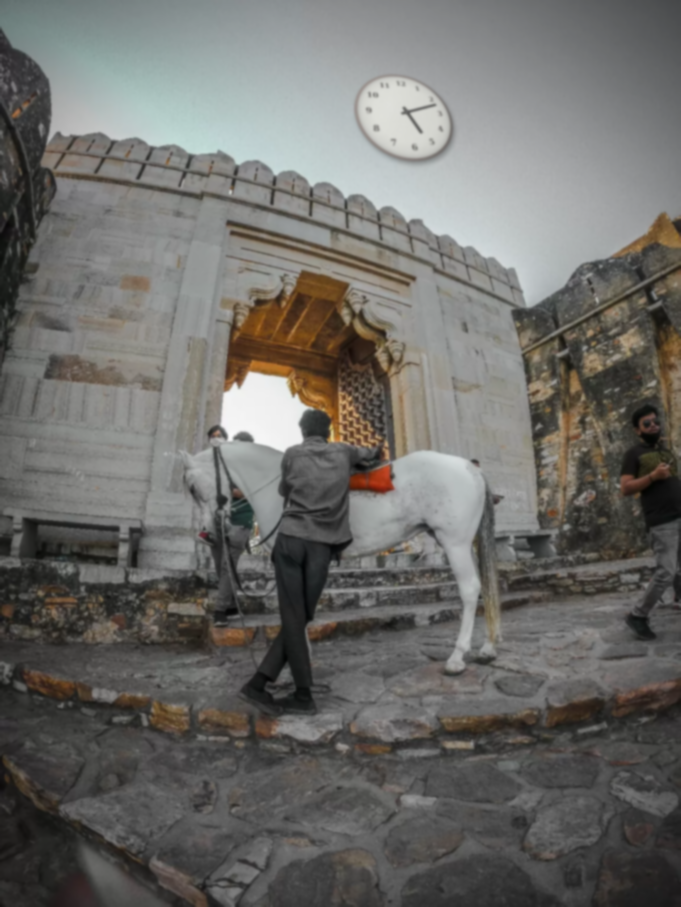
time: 5:12
